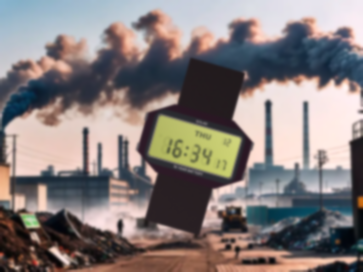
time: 16:34
